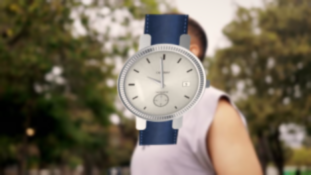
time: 9:59
